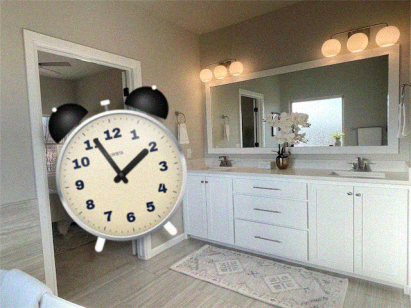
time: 1:56
